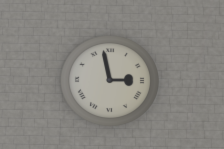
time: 2:58
